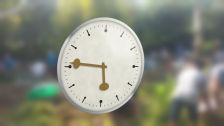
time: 5:46
